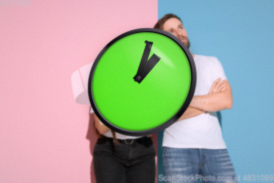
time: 1:01
